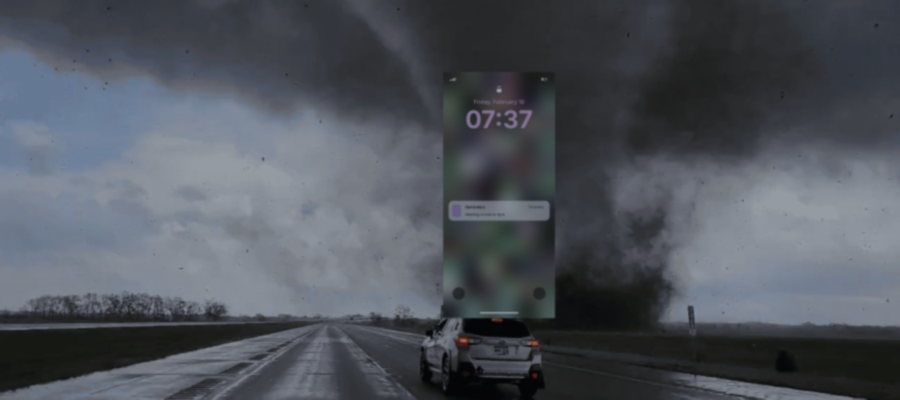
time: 7:37
